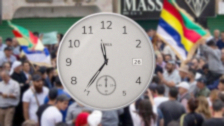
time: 11:36
